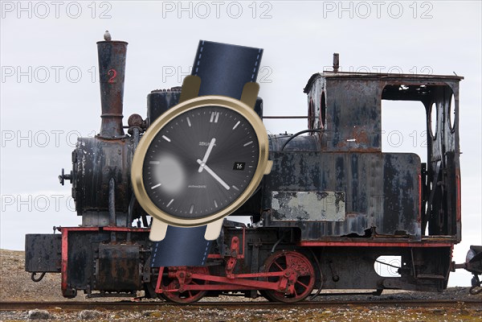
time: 12:21
